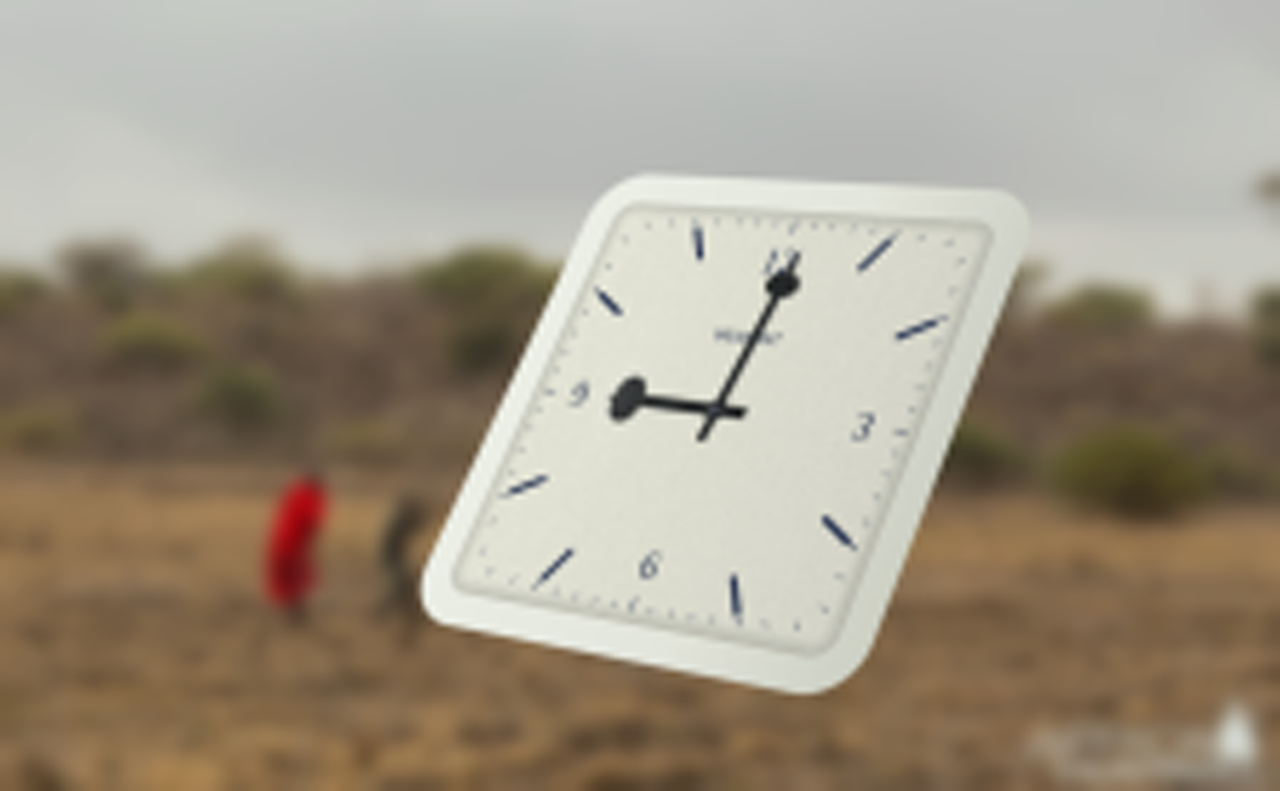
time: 9:01
